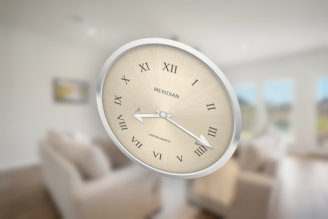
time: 8:18
